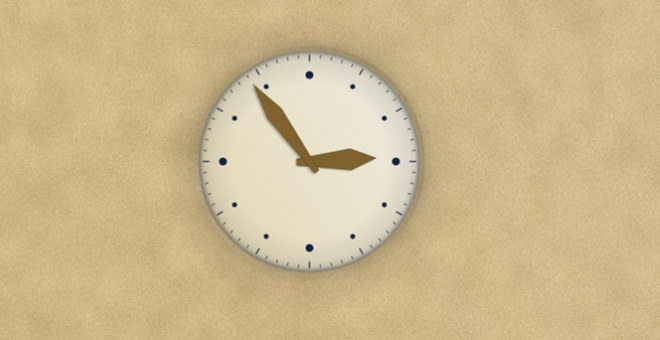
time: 2:54
